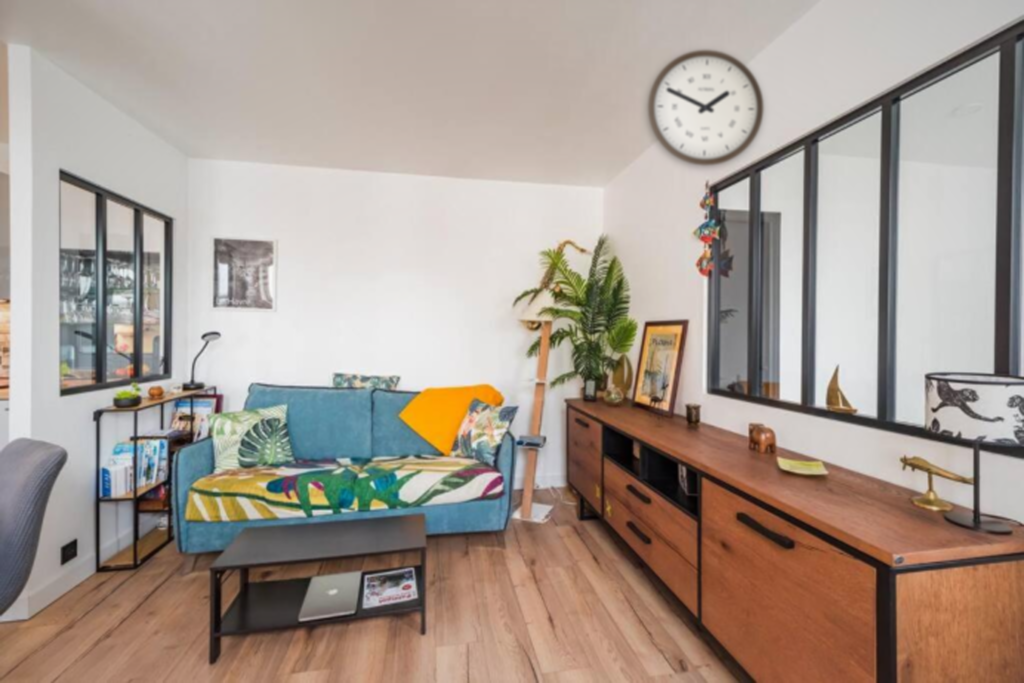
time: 1:49
